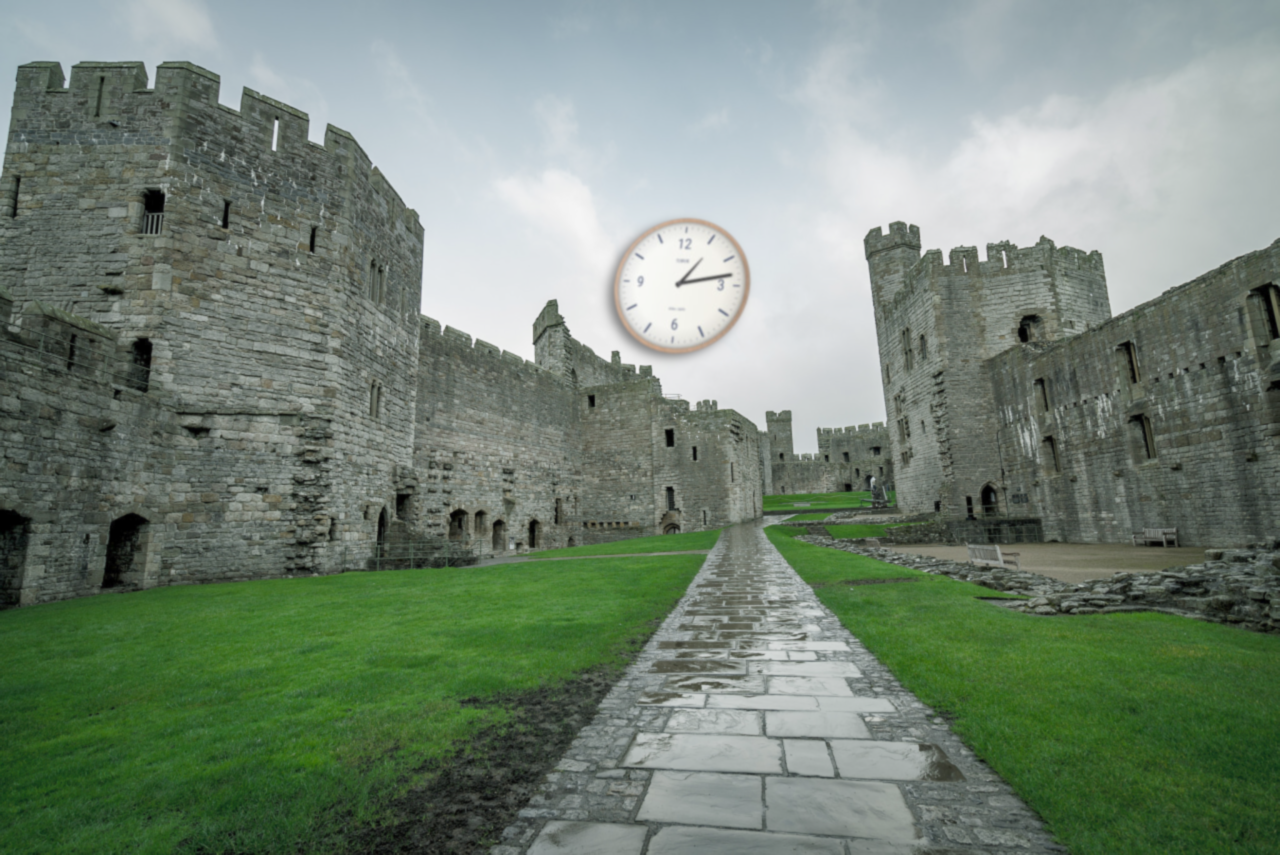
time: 1:13
